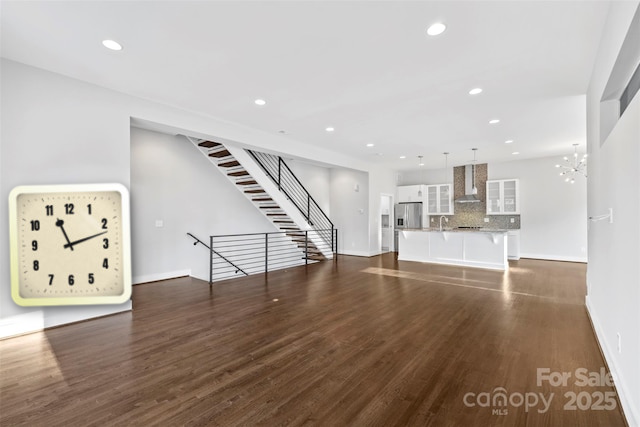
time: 11:12
